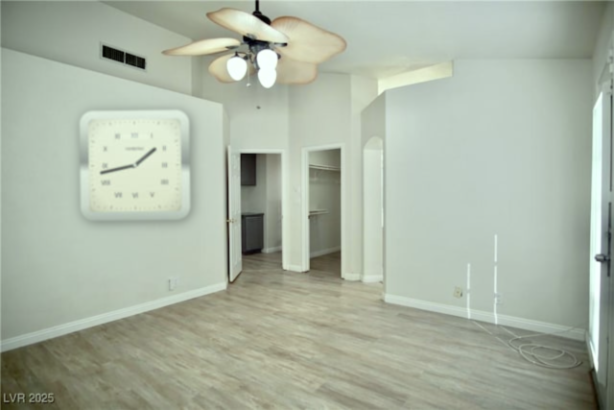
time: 1:43
